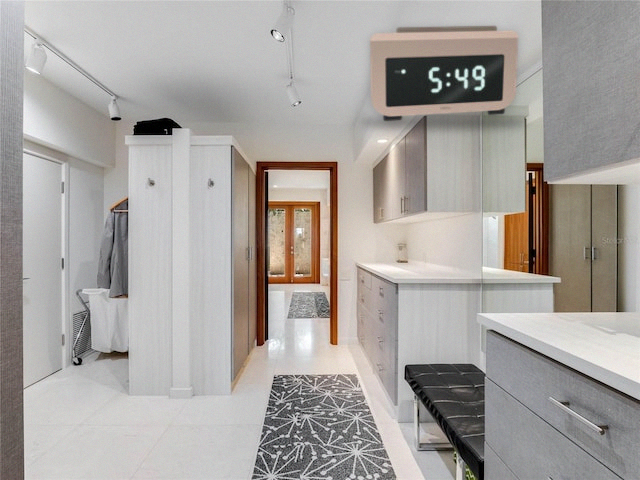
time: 5:49
